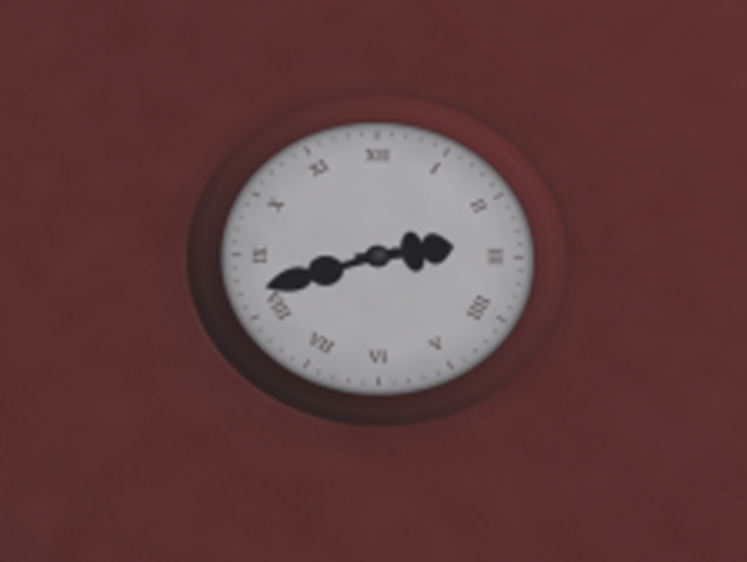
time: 2:42
